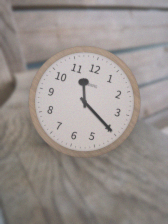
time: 11:20
